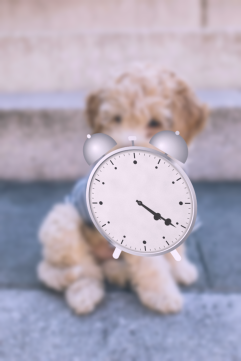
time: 4:21
